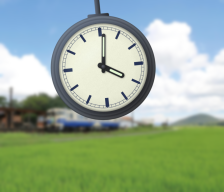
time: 4:01
